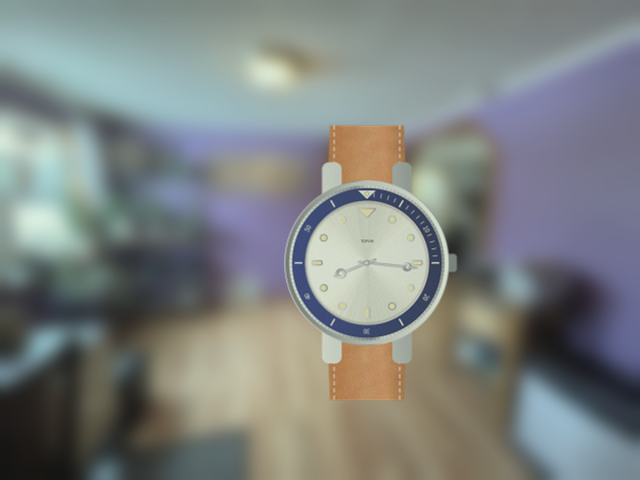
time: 8:16
